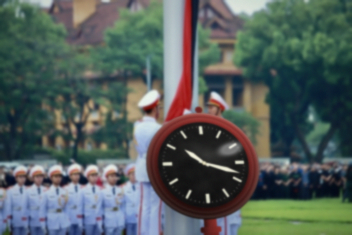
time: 10:18
